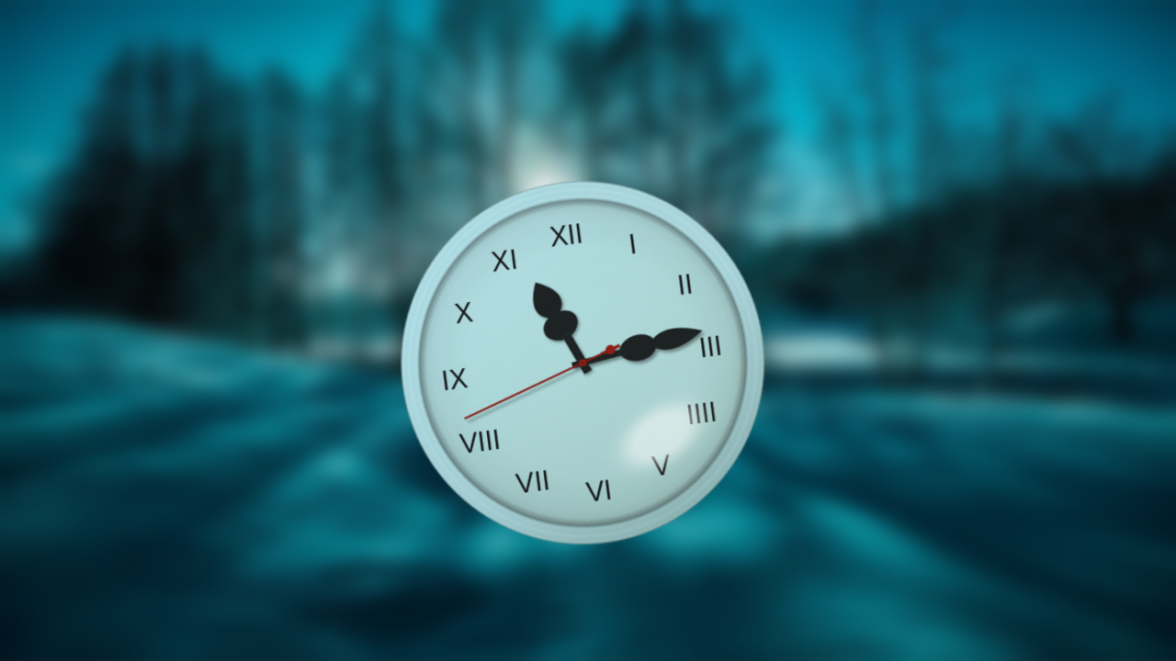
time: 11:13:42
